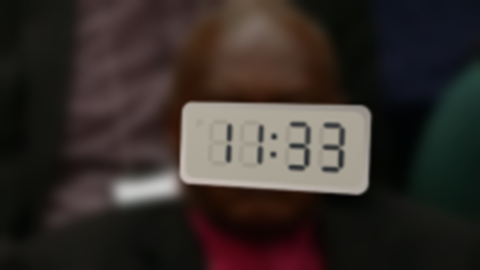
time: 11:33
